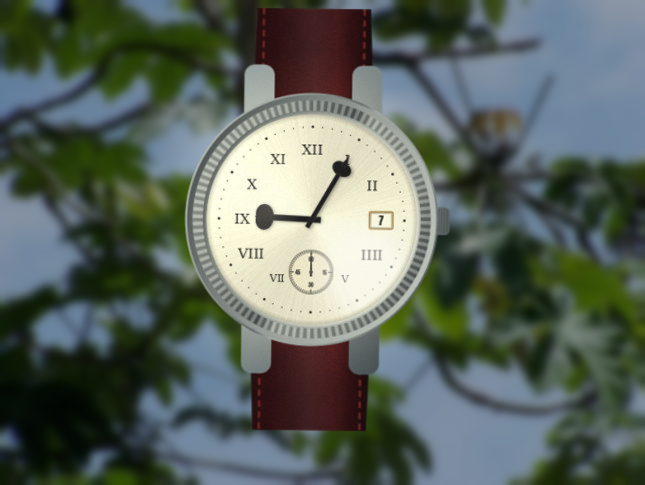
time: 9:05
